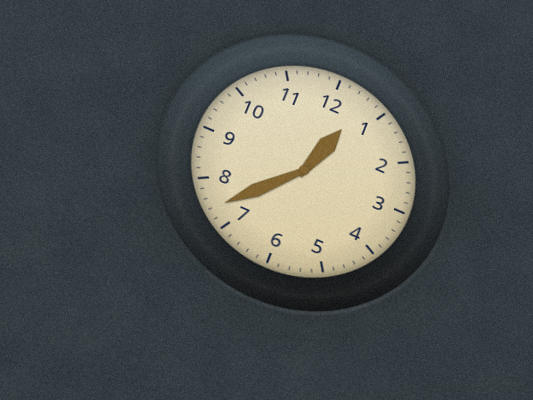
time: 12:37
